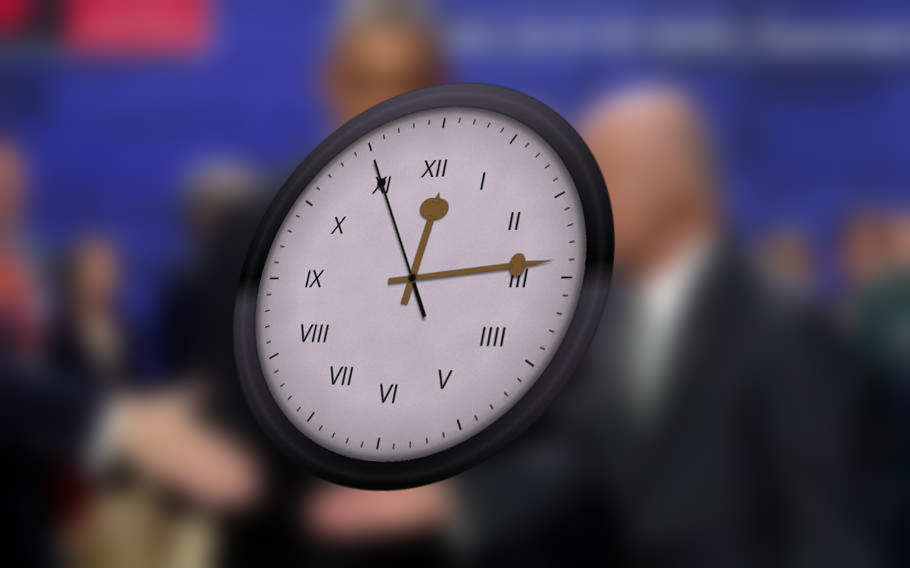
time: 12:13:55
